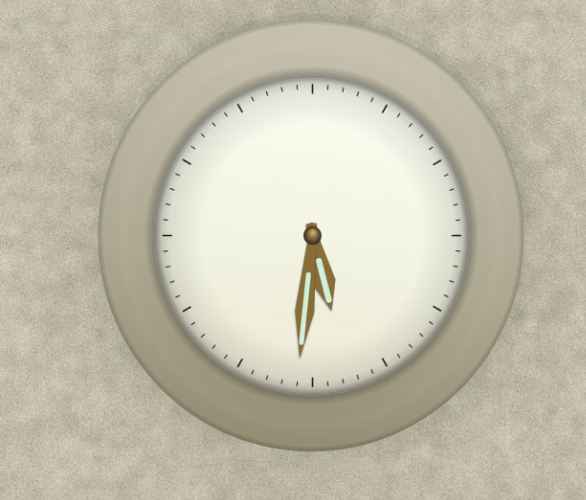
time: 5:31
